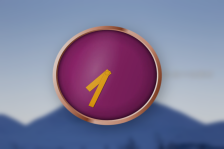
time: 7:34
